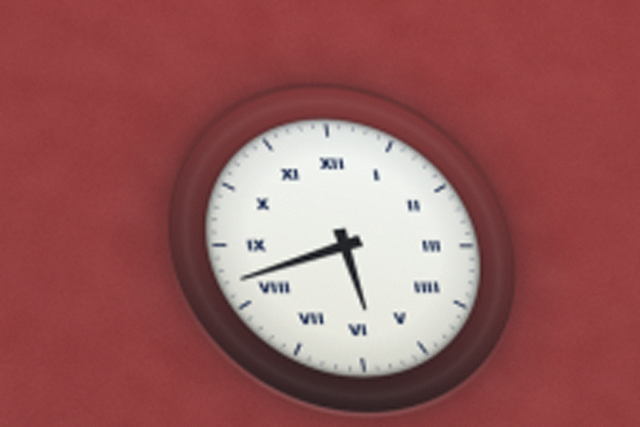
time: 5:42
